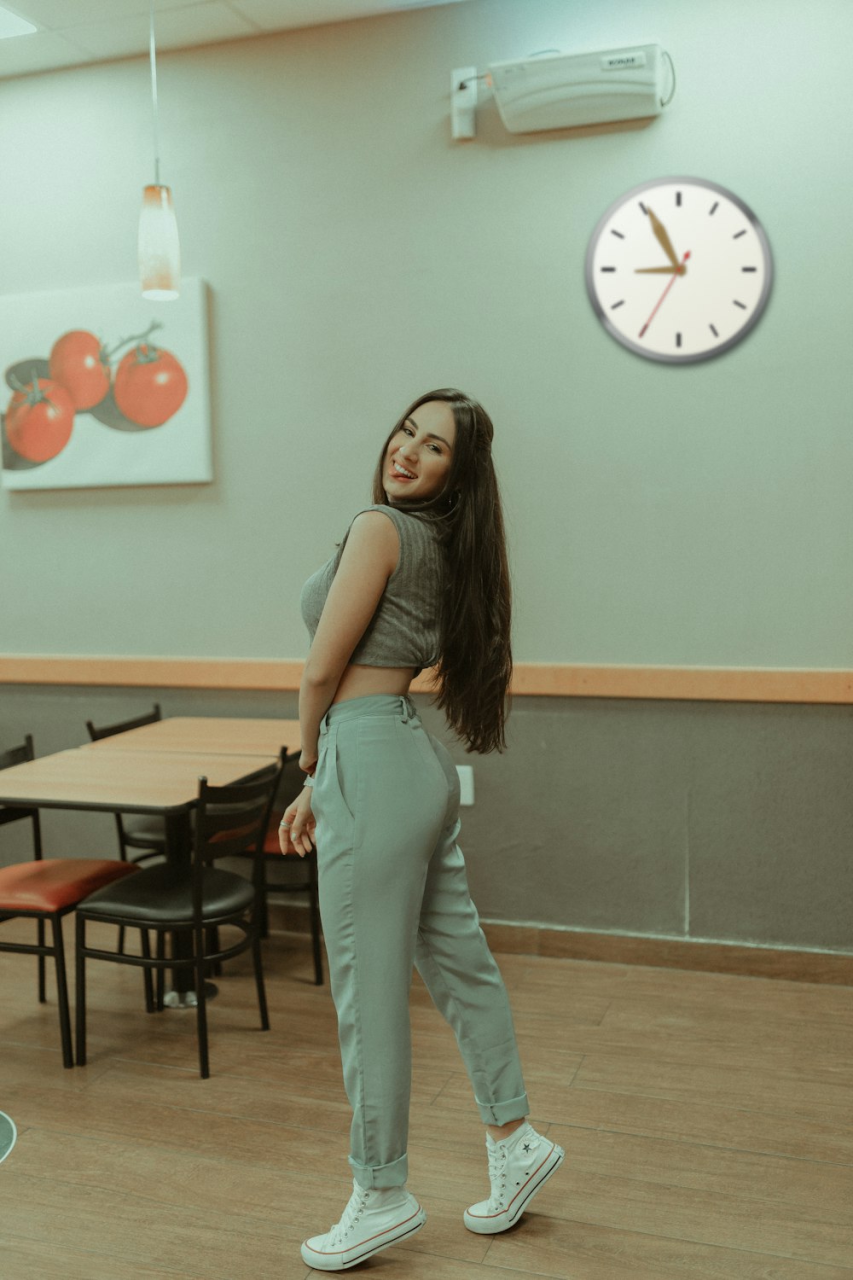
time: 8:55:35
